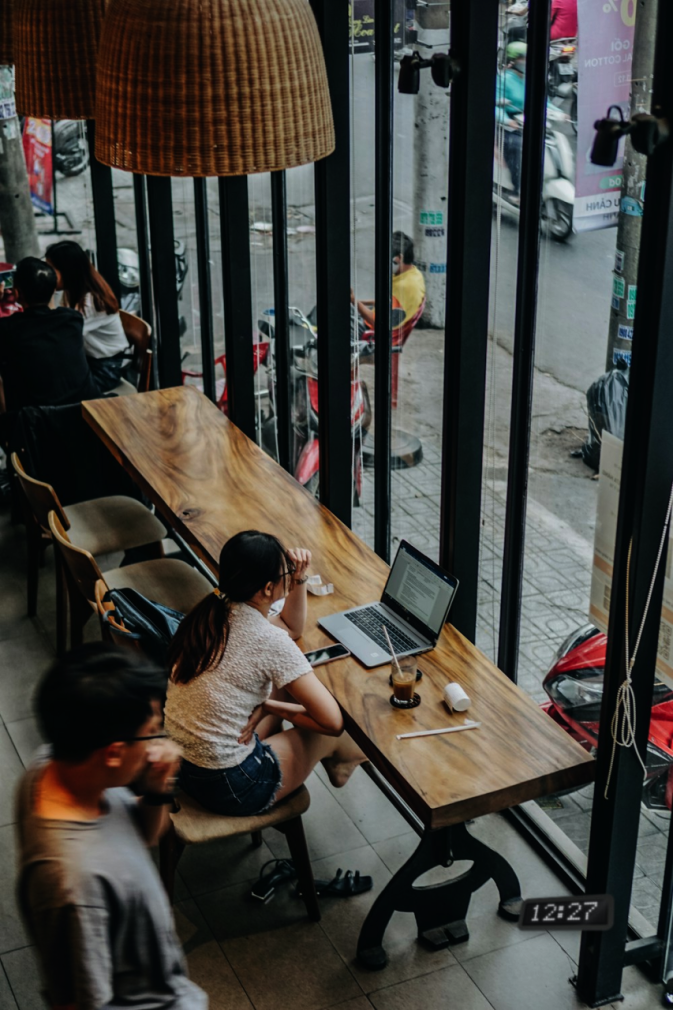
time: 12:27
